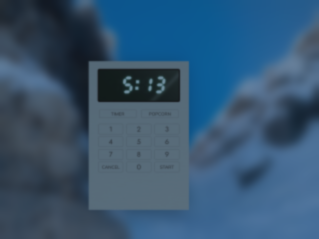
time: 5:13
